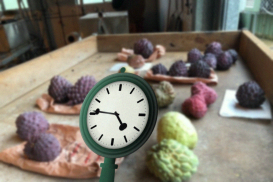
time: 4:46
